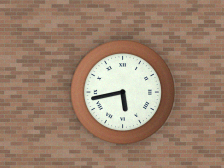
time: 5:43
